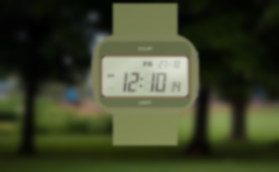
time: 12:10
